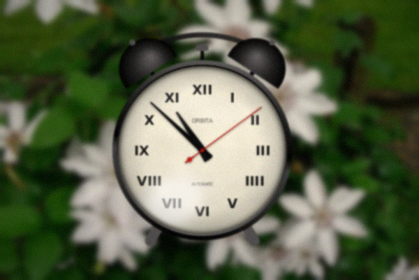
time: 10:52:09
